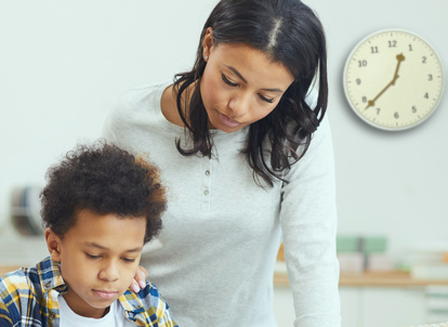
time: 12:38
